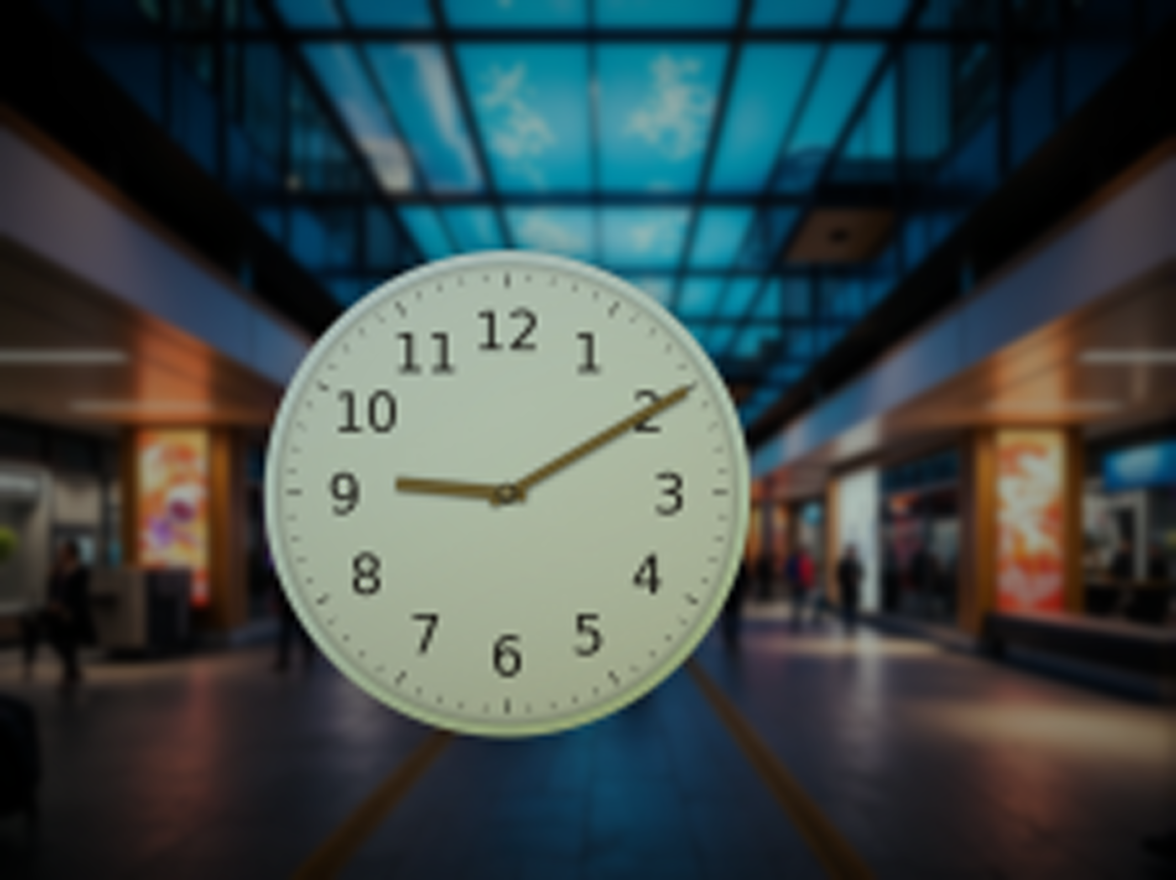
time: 9:10
